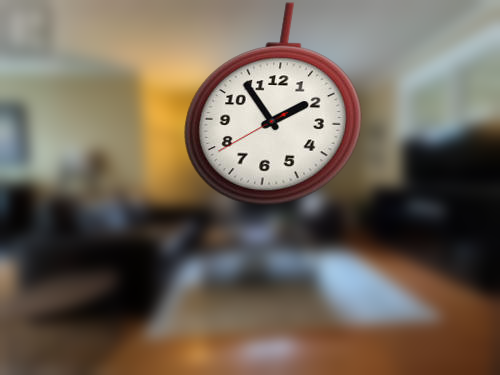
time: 1:53:39
